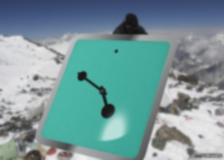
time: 4:49
